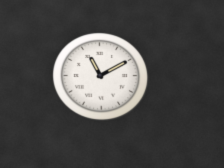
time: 11:10
